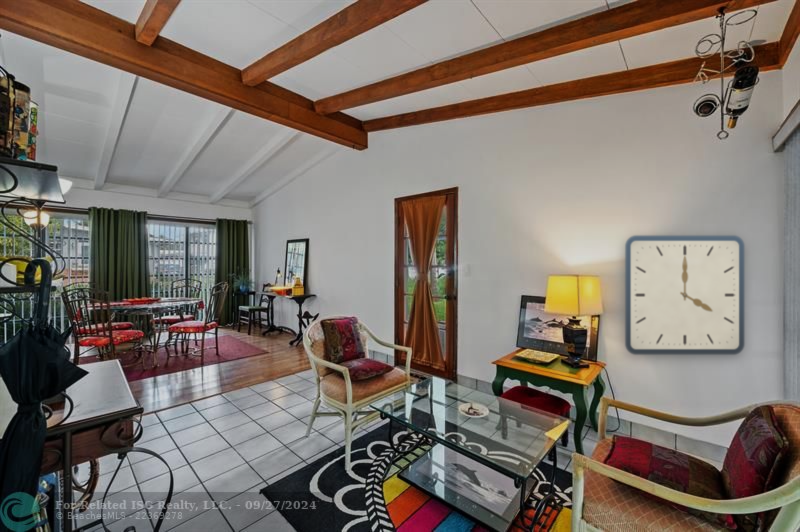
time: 4:00
